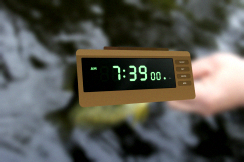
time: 7:39:00
